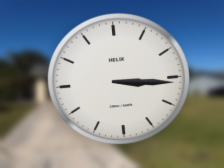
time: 3:16
